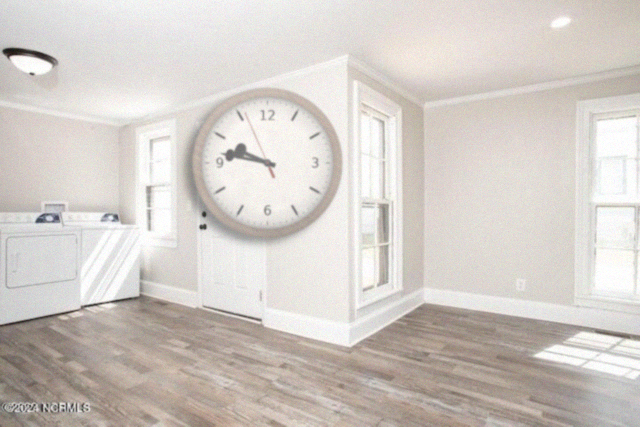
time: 9:46:56
